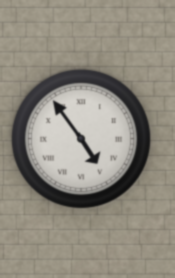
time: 4:54
